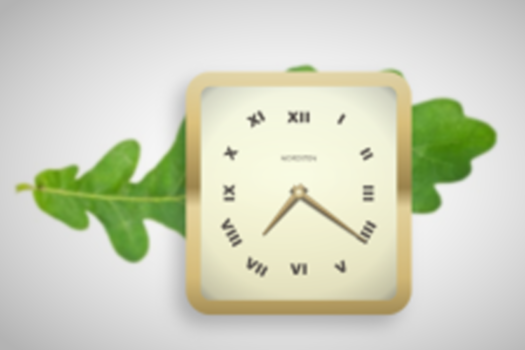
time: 7:21
